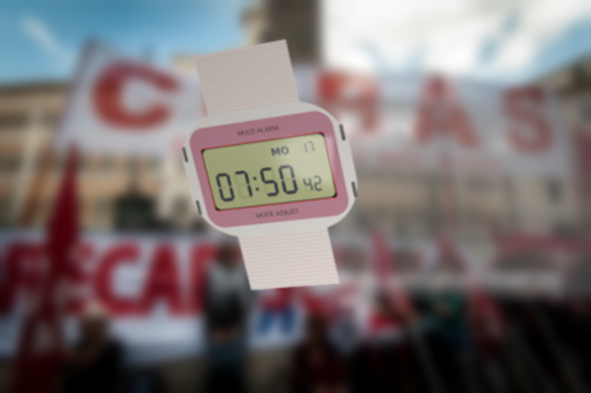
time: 7:50:42
